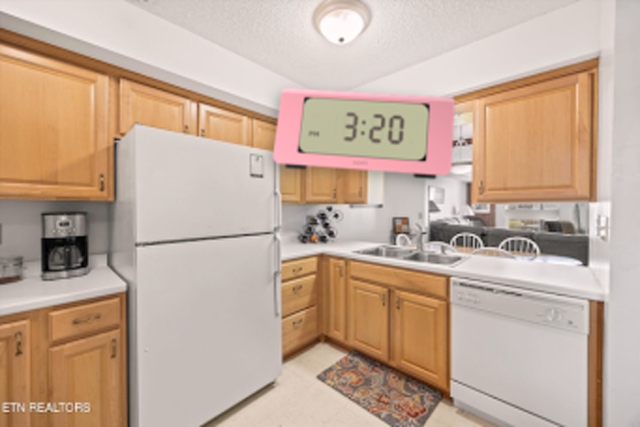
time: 3:20
